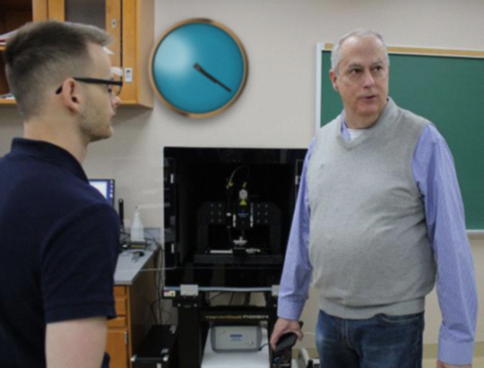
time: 4:21
